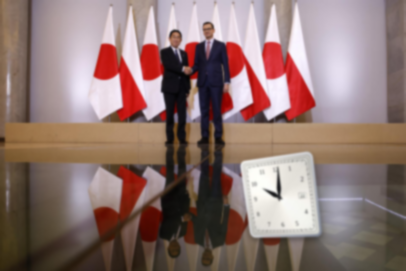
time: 10:01
